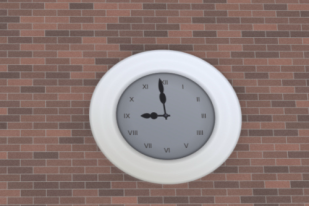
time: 8:59
